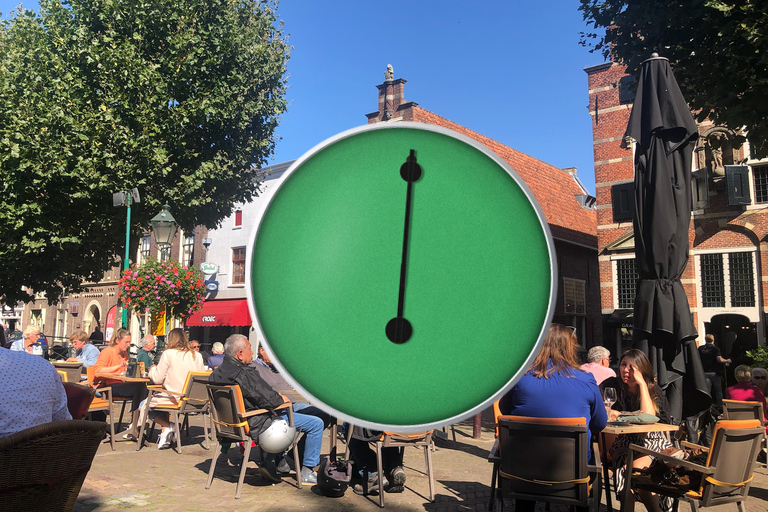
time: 6:00
